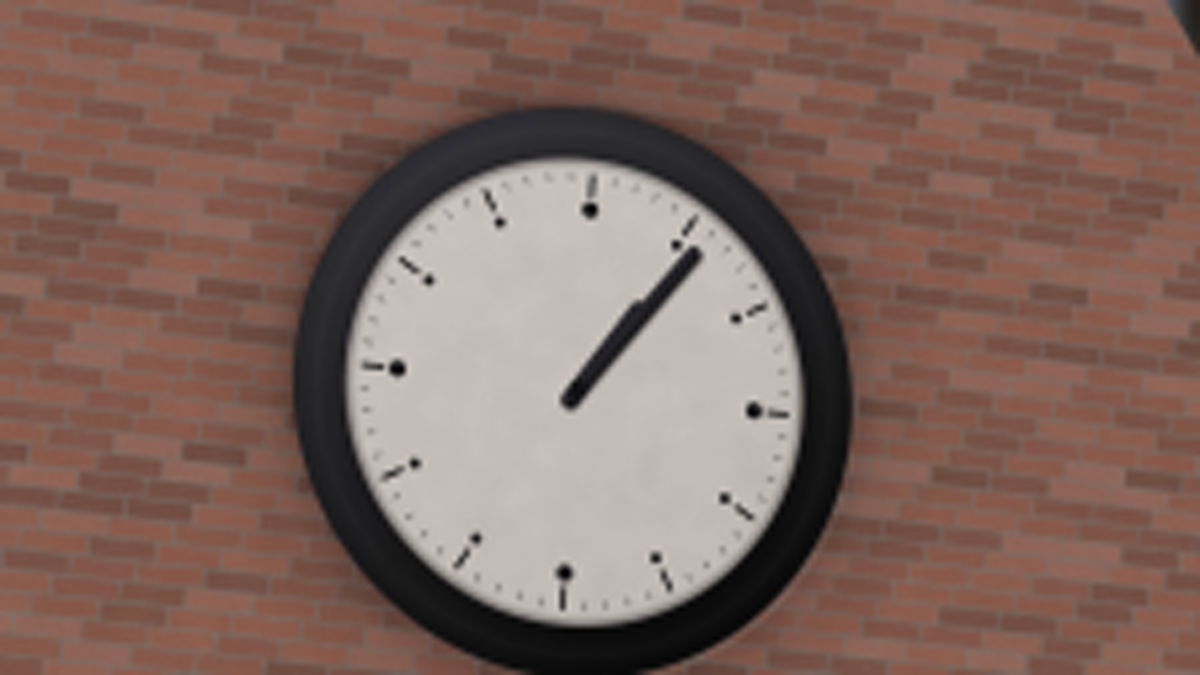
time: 1:06
